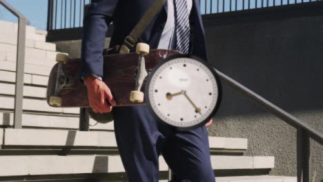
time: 8:23
